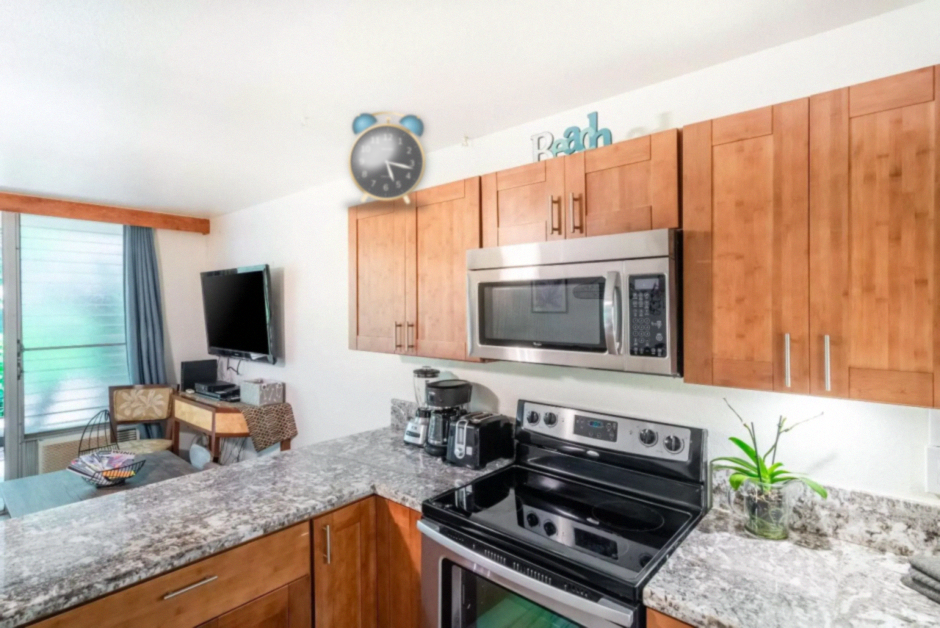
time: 5:17
